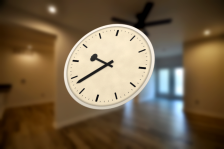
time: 9:38
